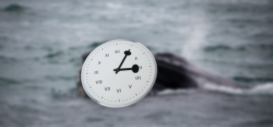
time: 3:05
